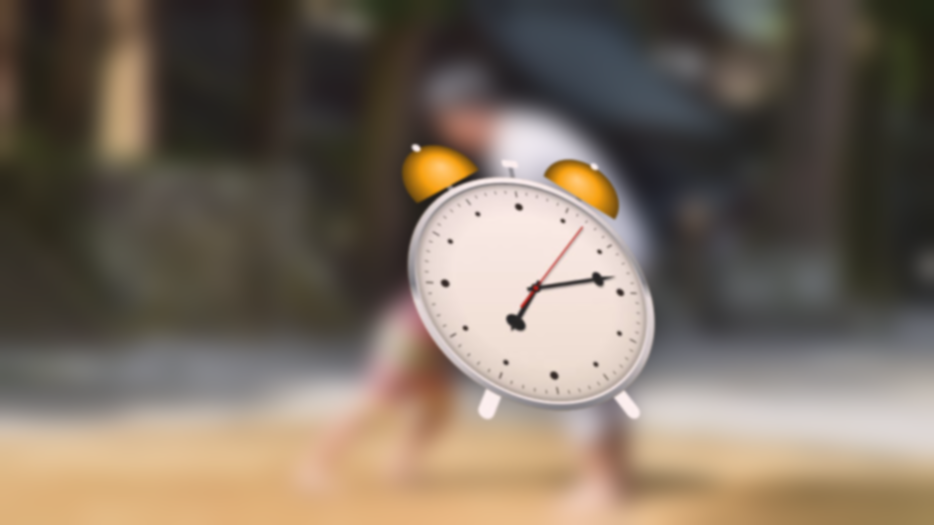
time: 7:13:07
